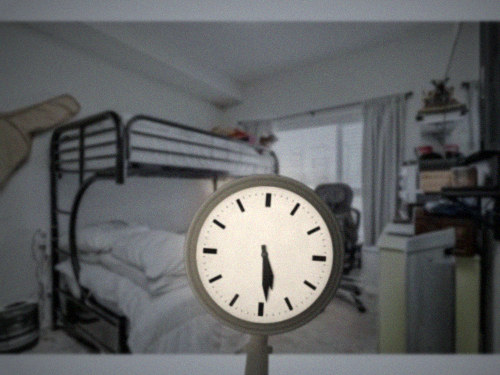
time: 5:29
